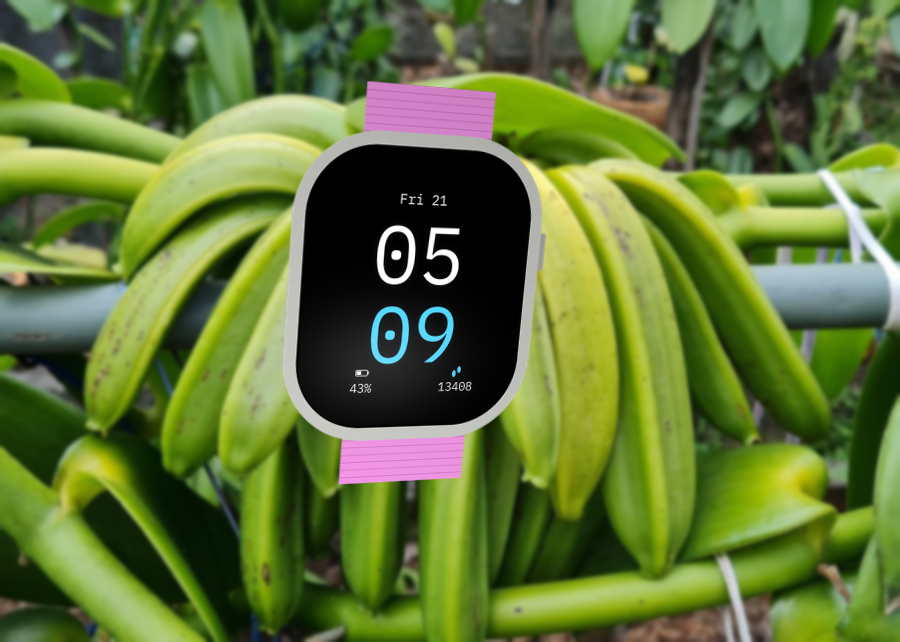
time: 5:09
